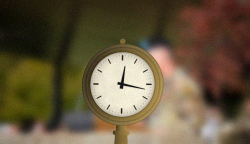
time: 12:17
